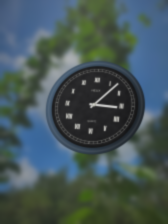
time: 3:07
